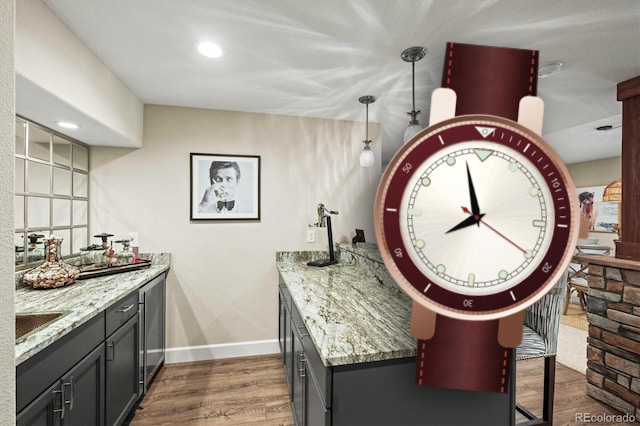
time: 7:57:20
